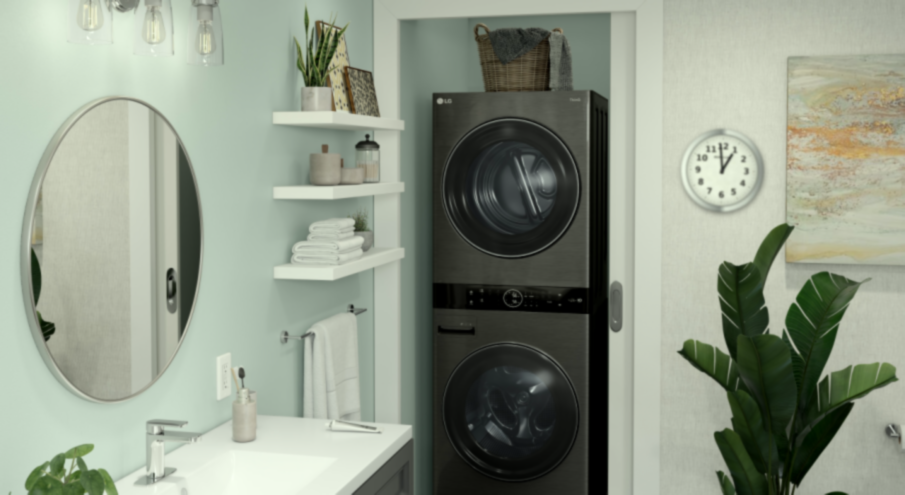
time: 12:59
